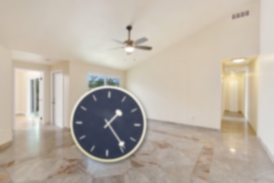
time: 1:24
